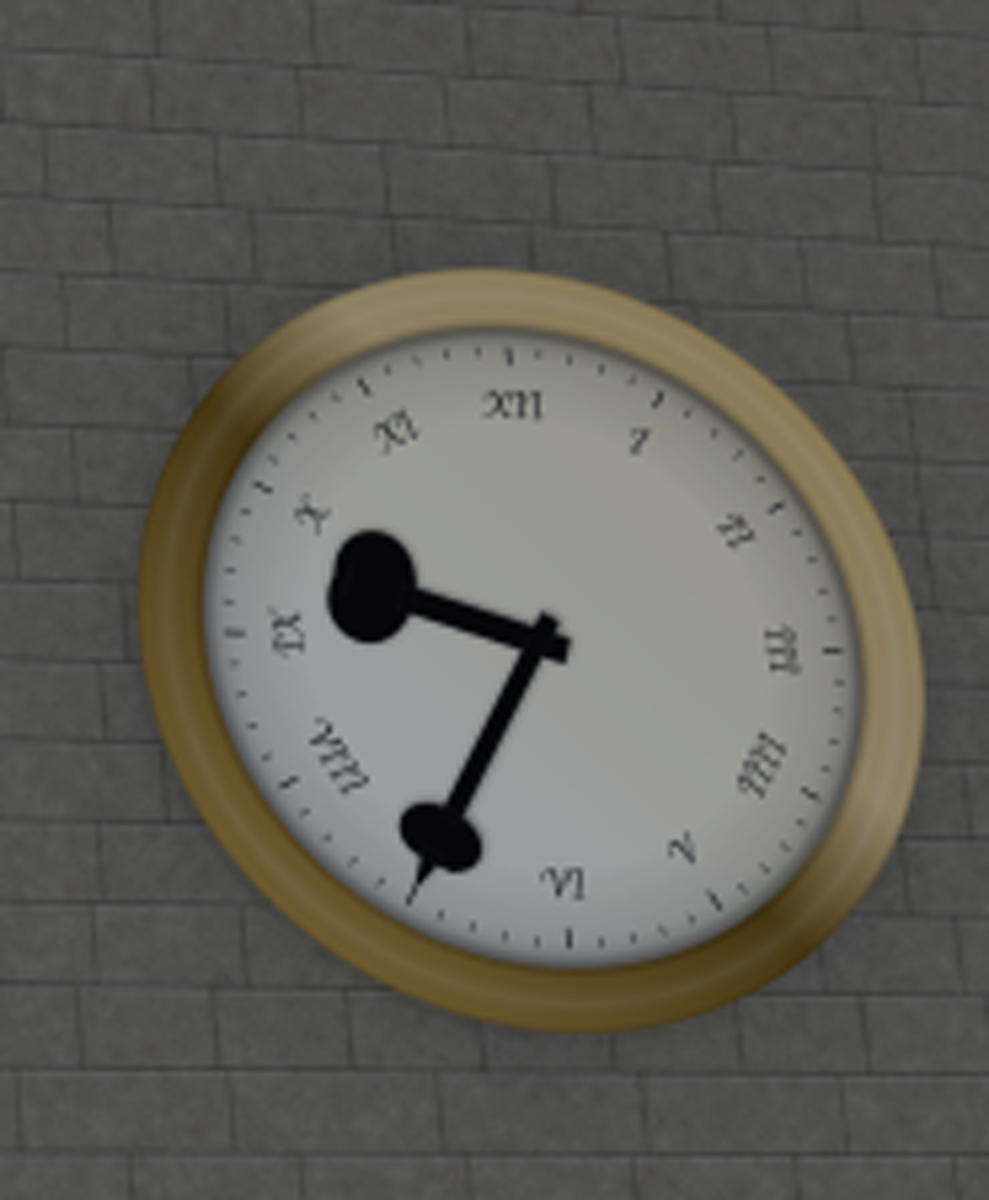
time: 9:35
